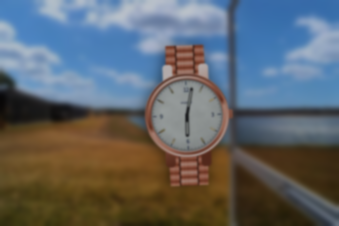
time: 6:02
